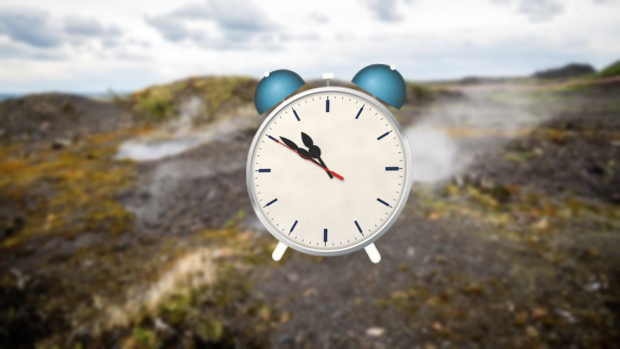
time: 10:50:50
